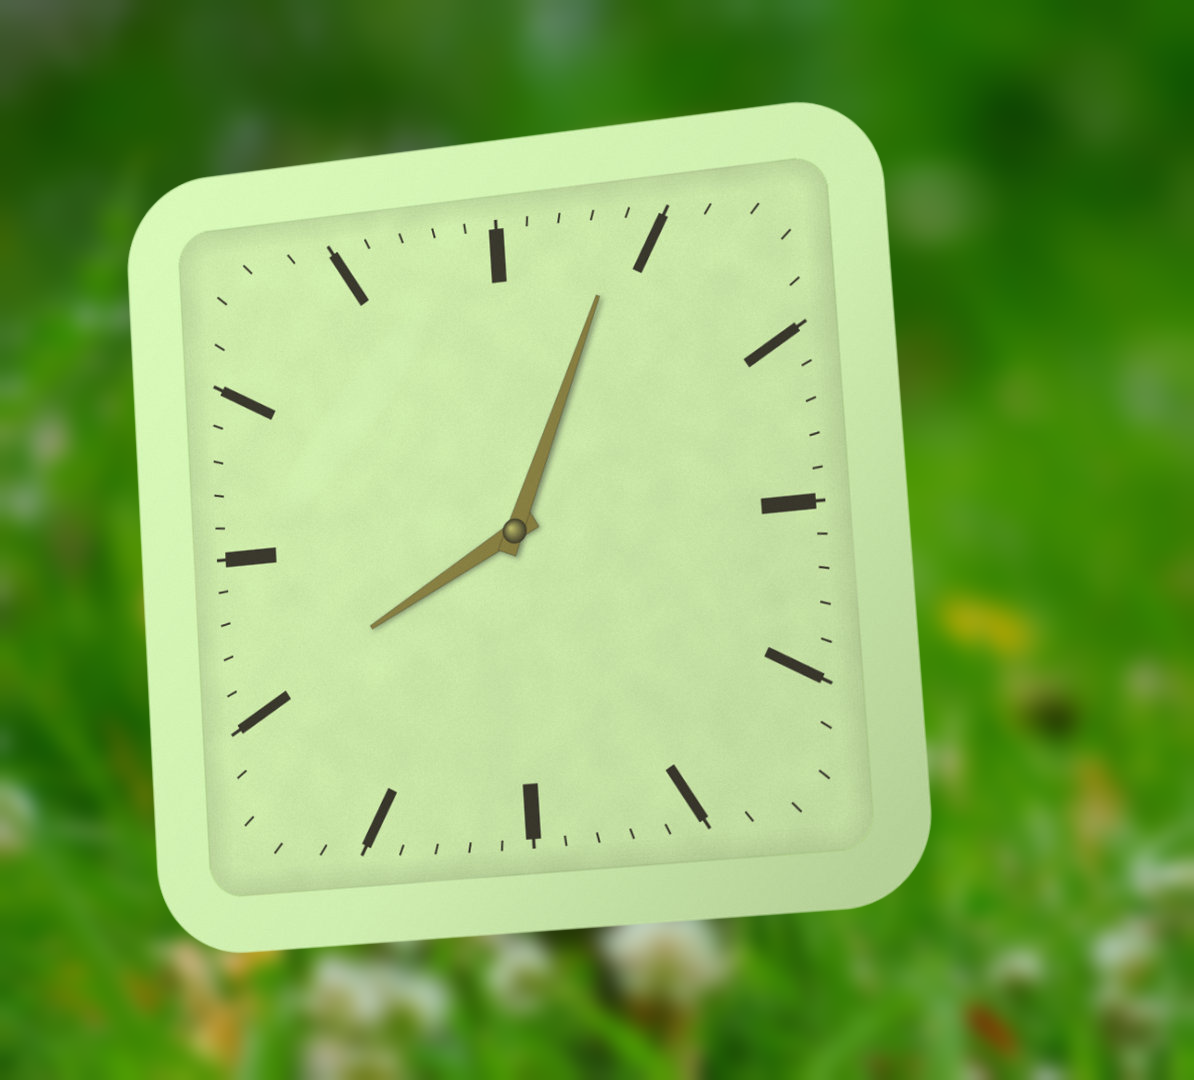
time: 8:04
